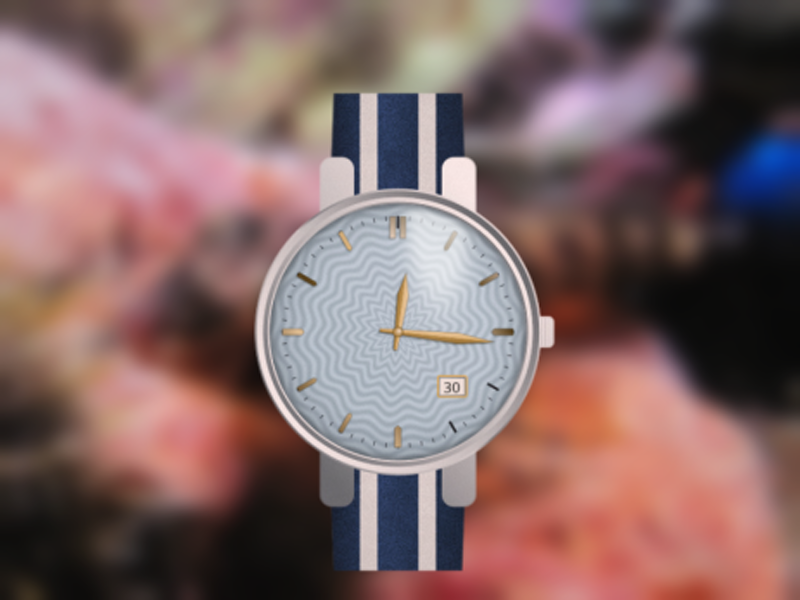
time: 12:16
